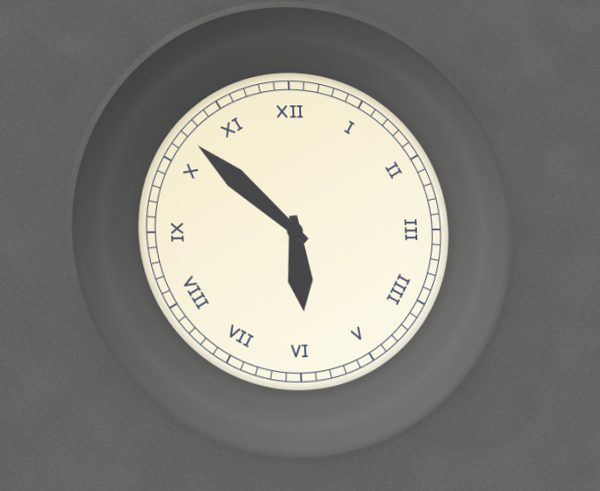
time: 5:52
